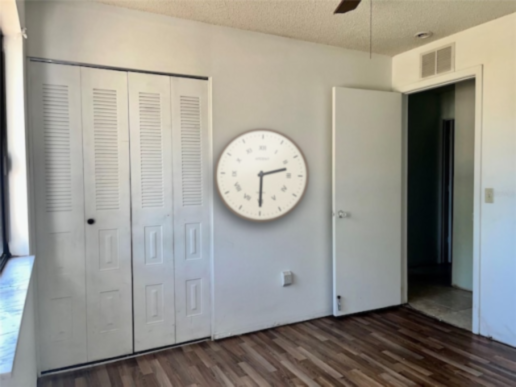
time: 2:30
